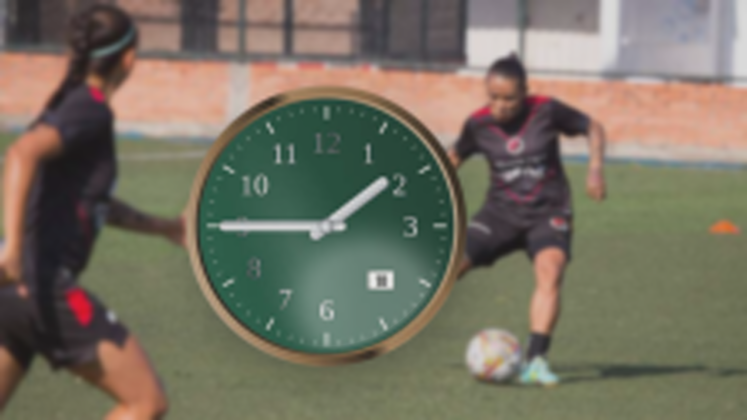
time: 1:45
